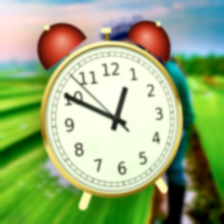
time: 12:49:53
